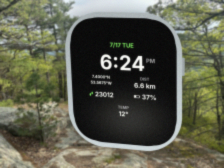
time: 6:24
